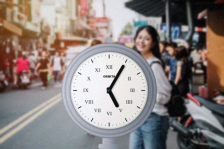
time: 5:05
